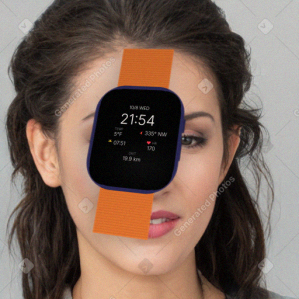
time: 21:54
